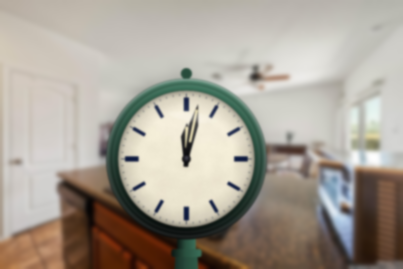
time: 12:02
